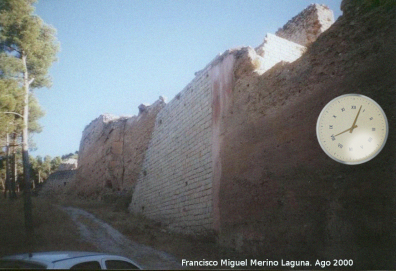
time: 8:03
